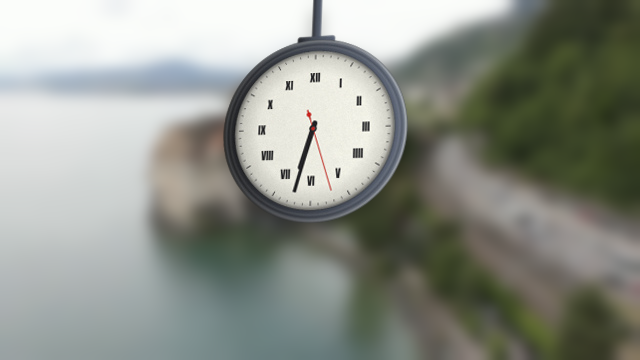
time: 6:32:27
